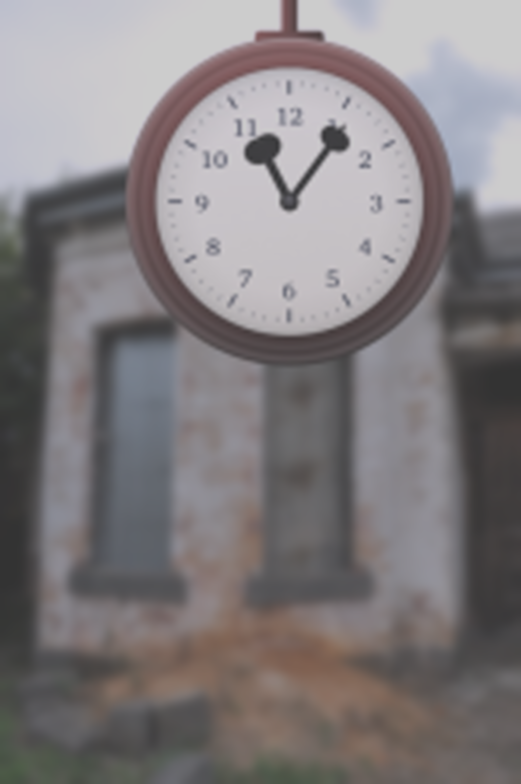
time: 11:06
